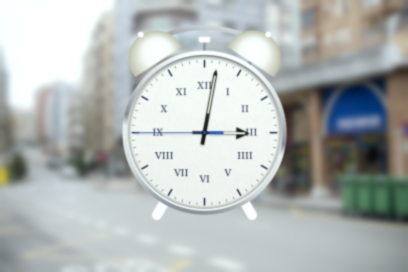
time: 3:01:45
